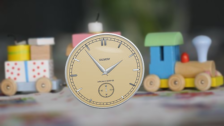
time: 1:54
